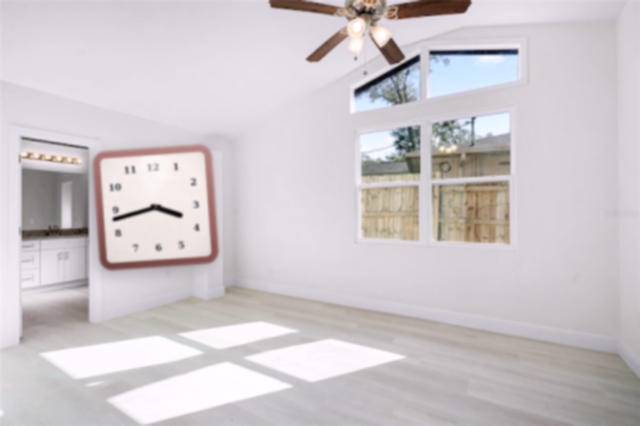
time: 3:43
